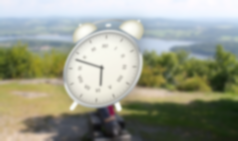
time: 5:48
